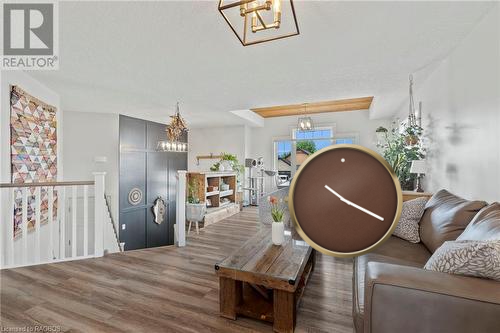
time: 10:20
